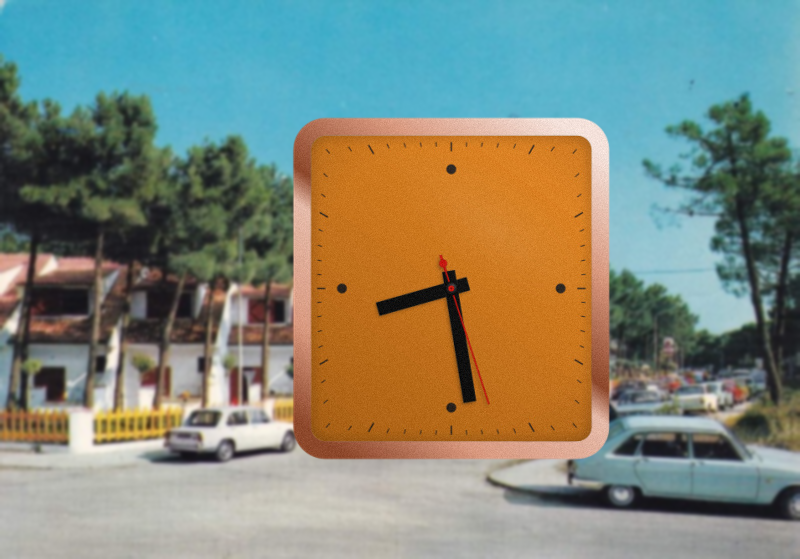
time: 8:28:27
